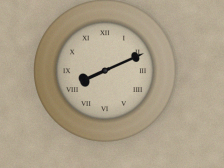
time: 8:11
